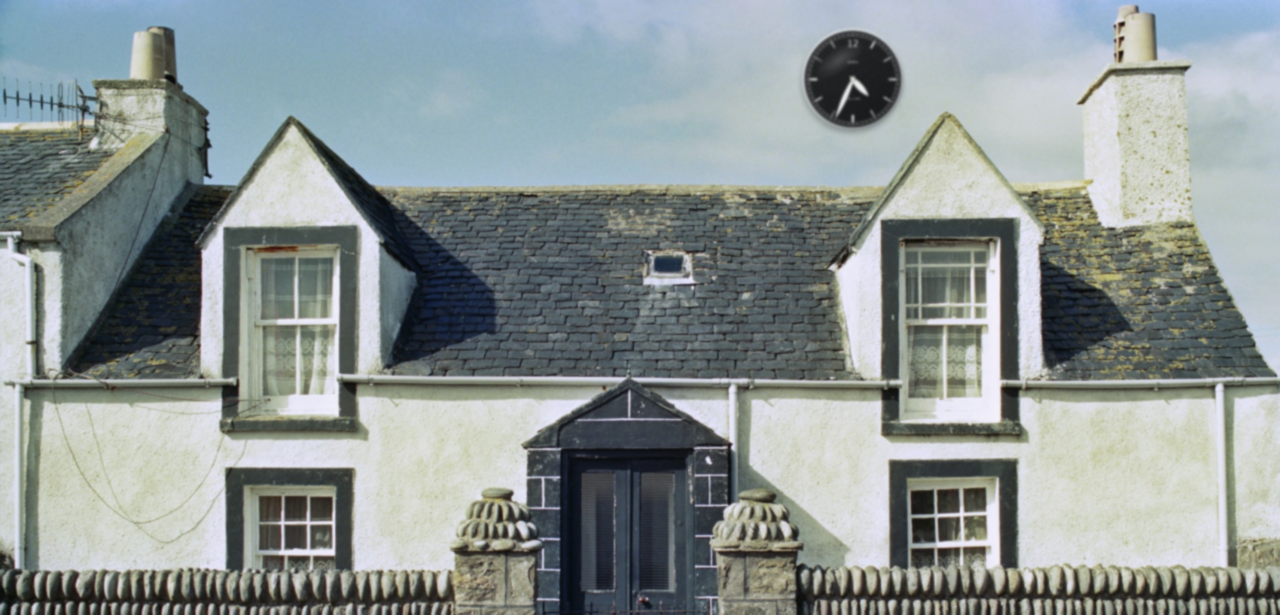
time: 4:34
